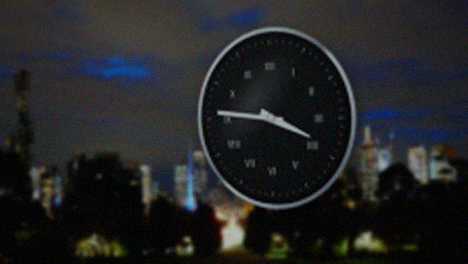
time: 3:46
